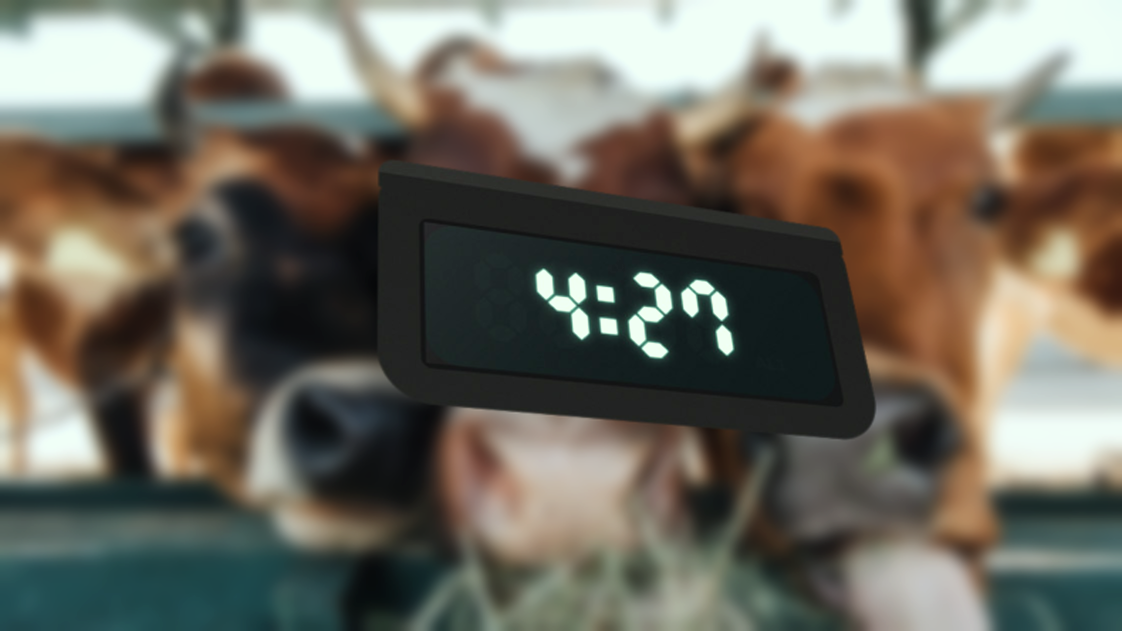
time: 4:27
